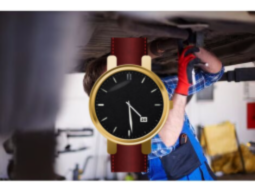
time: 4:29
